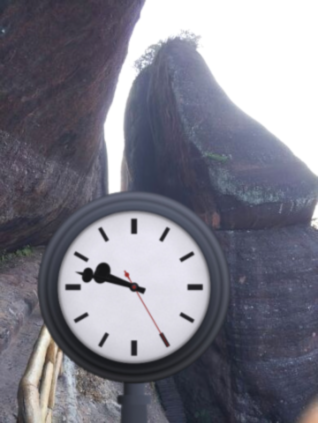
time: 9:47:25
